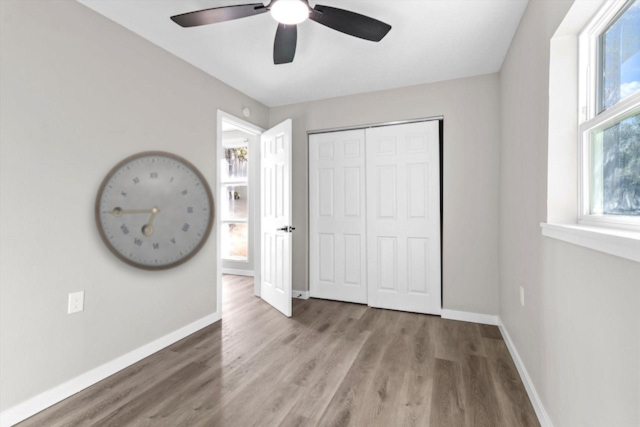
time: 6:45
